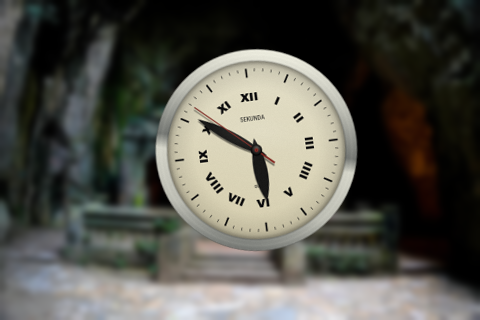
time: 5:50:52
